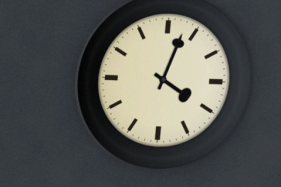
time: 4:03
